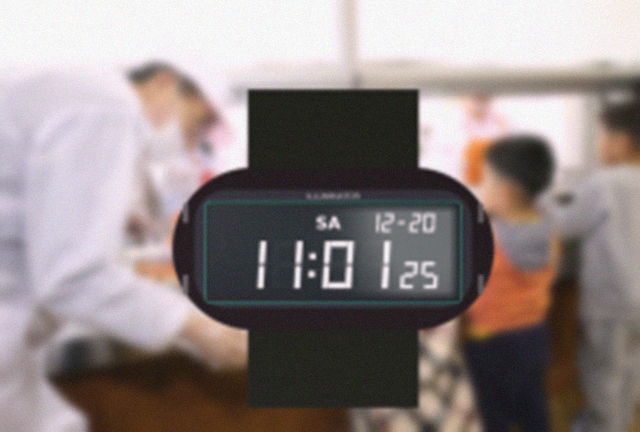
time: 11:01:25
